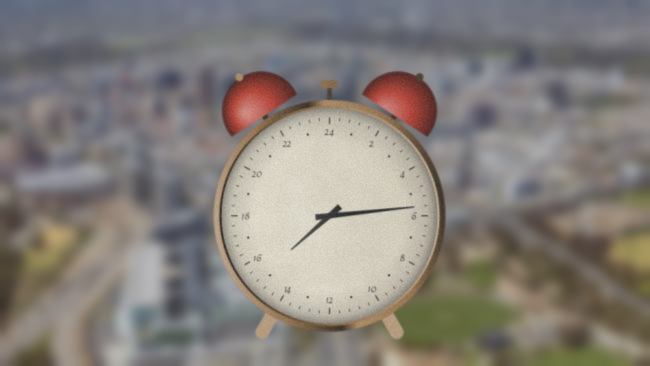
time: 15:14
